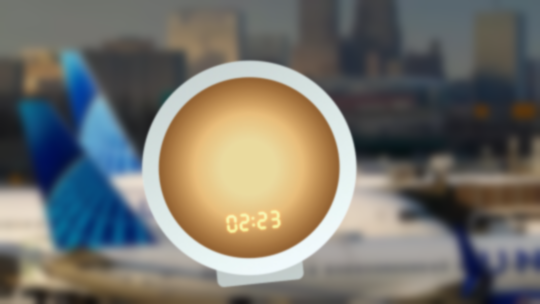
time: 2:23
